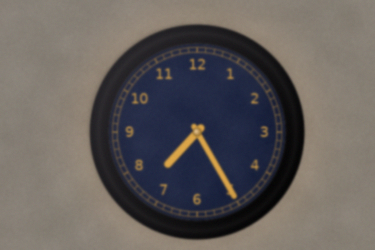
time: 7:25
